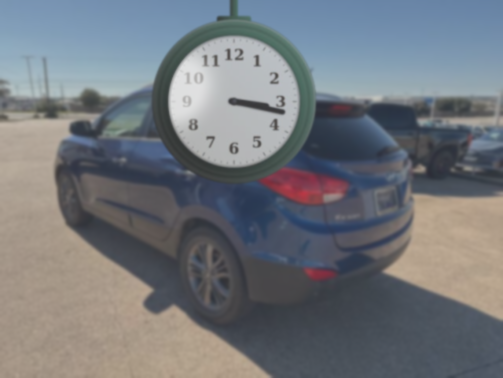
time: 3:17
